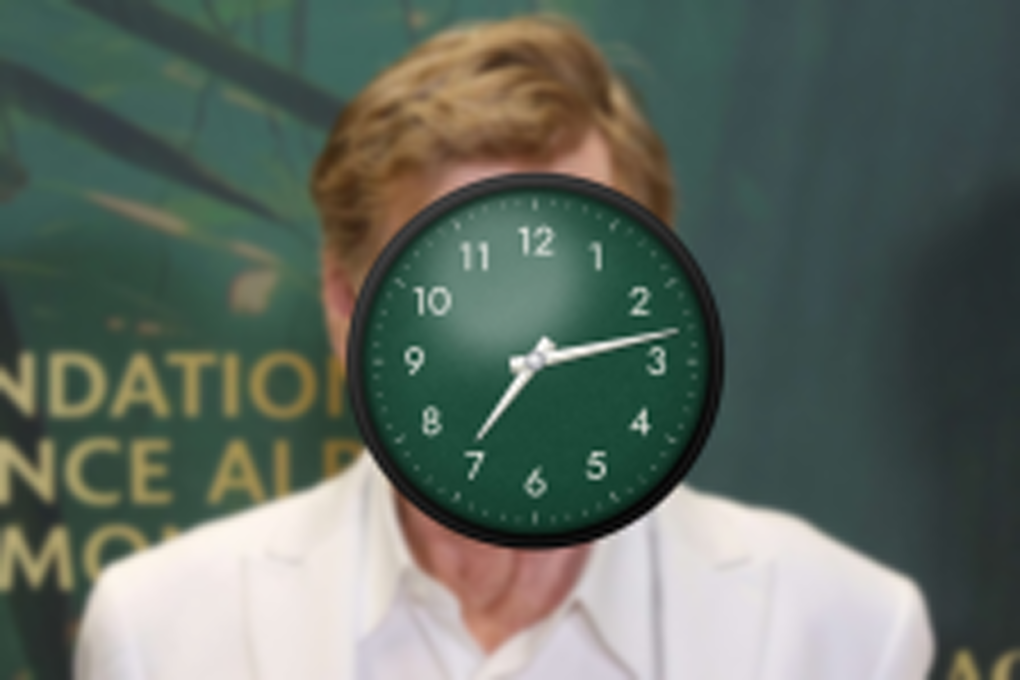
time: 7:13
